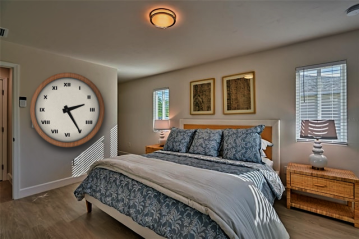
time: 2:25
